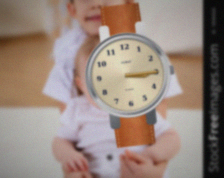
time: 3:15
